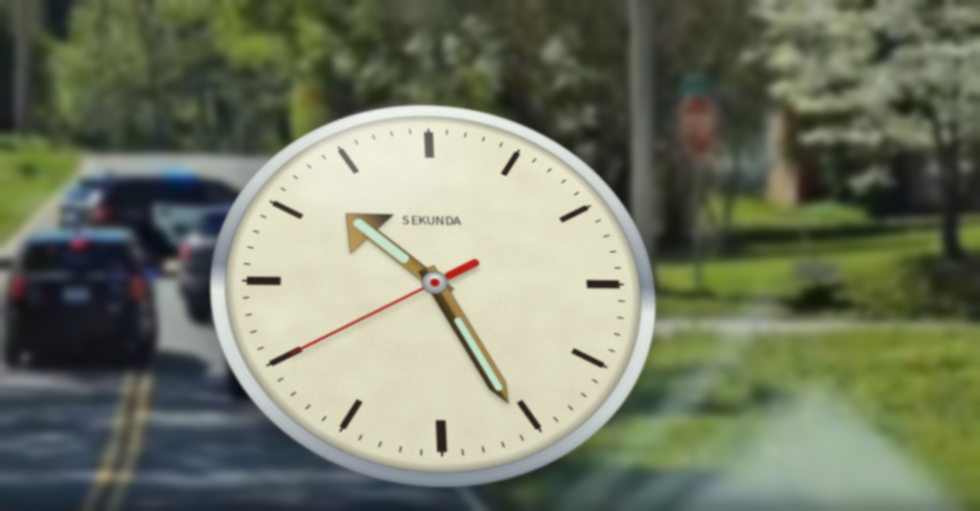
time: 10:25:40
